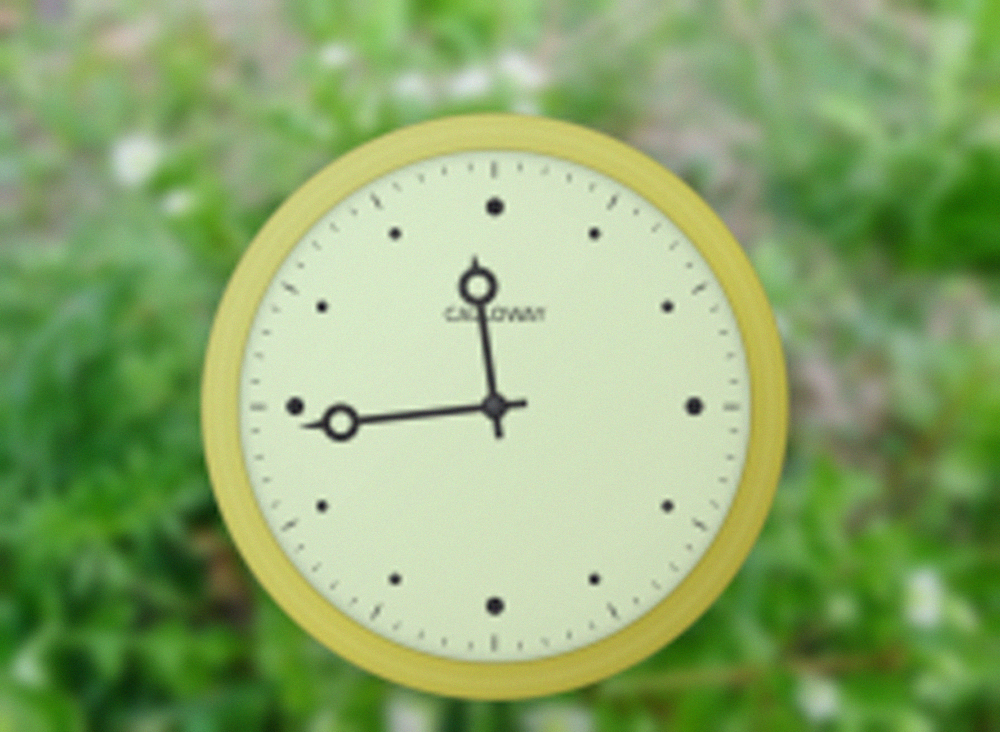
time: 11:44
